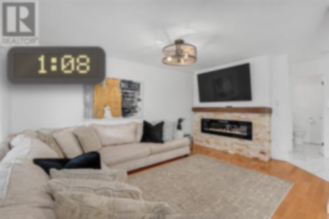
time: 1:08
